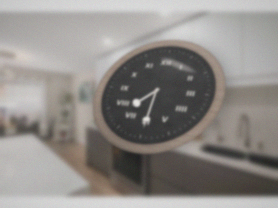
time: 7:30
